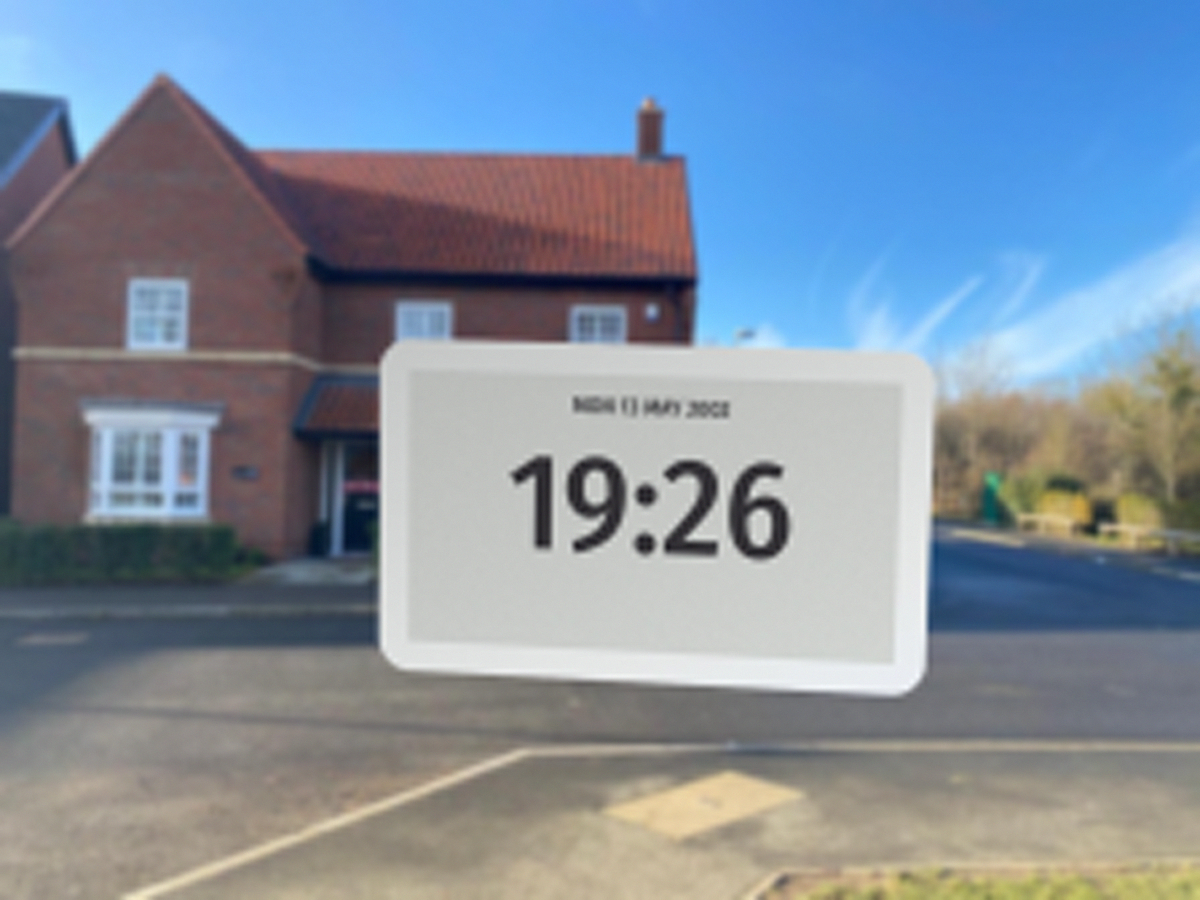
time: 19:26
